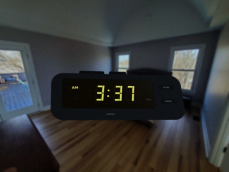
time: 3:37
